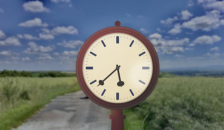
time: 5:38
